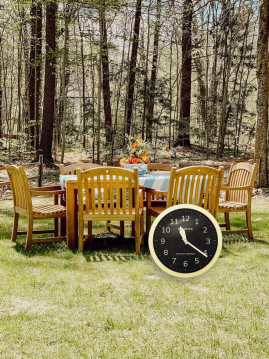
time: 11:21
